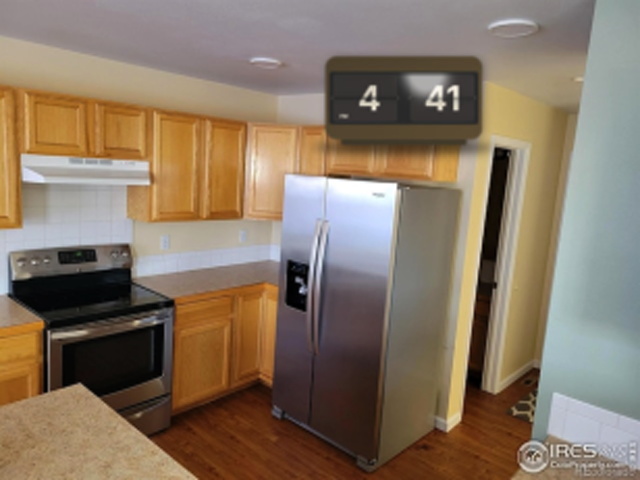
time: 4:41
